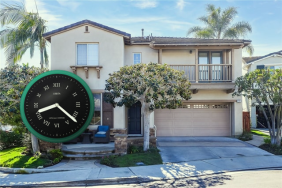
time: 8:22
